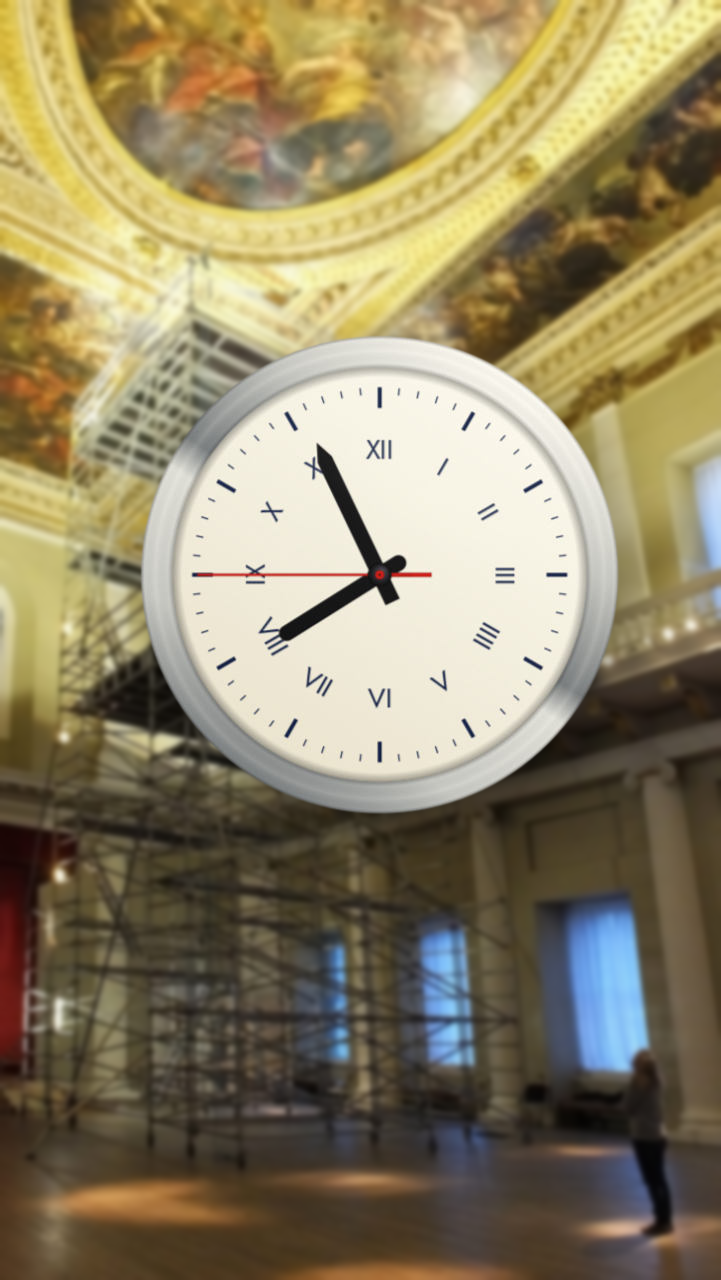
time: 7:55:45
